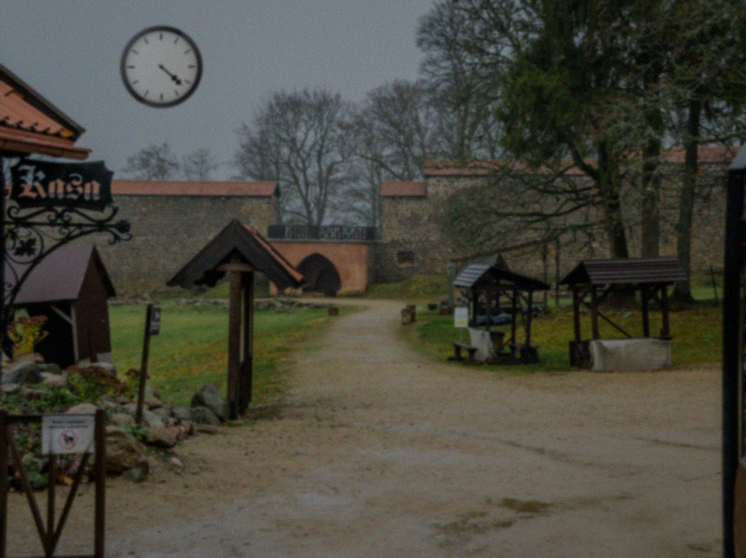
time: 4:22
